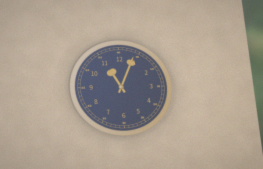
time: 11:04
